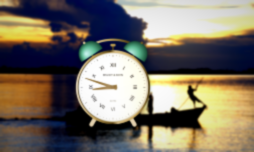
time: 8:48
